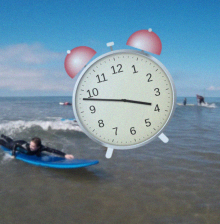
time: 3:48
